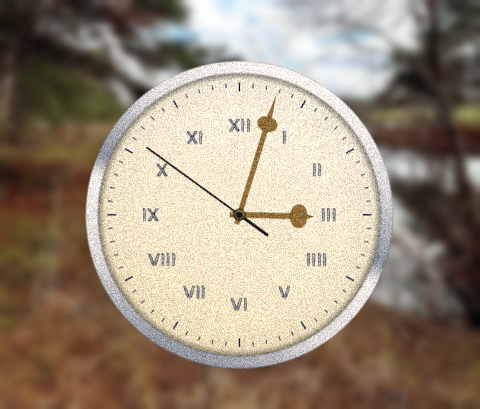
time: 3:02:51
